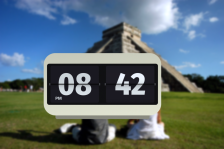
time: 8:42
